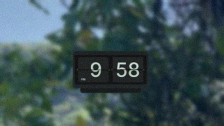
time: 9:58
